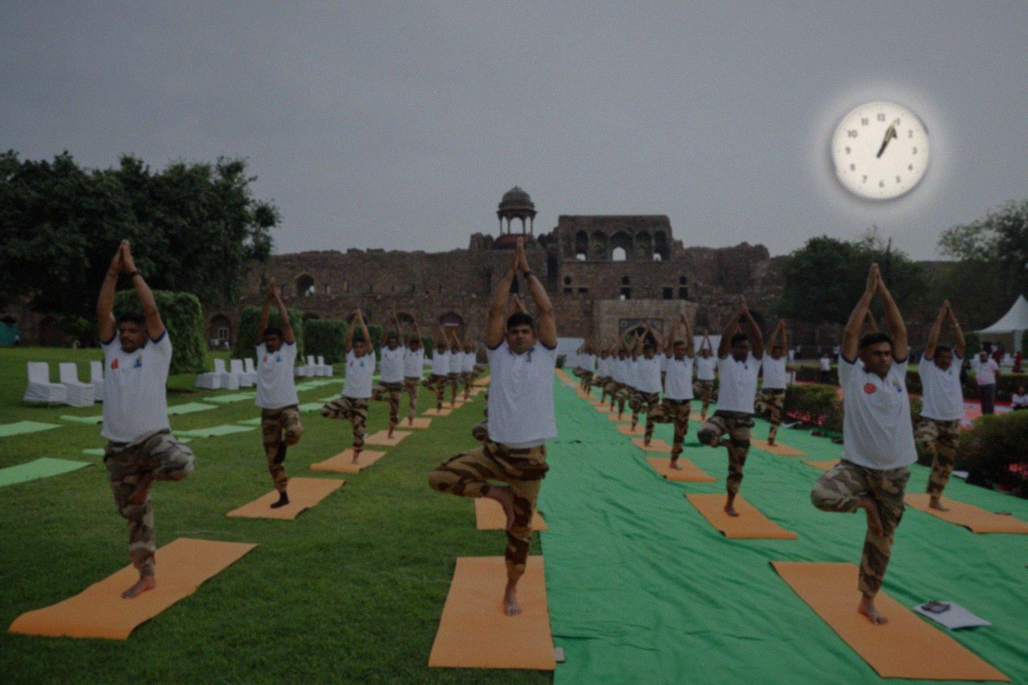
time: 1:04
